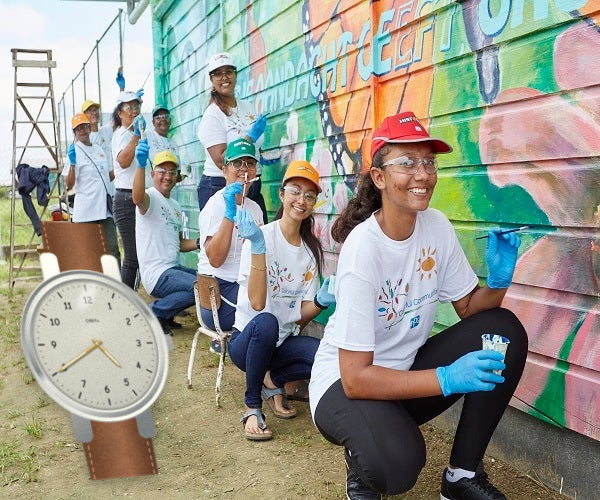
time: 4:40
